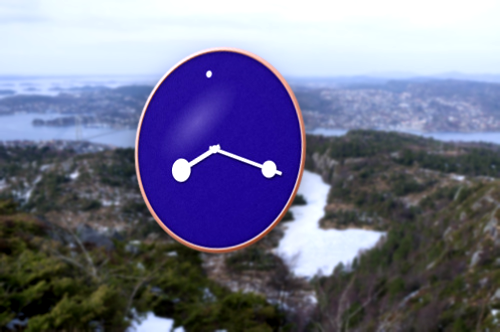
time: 8:19
